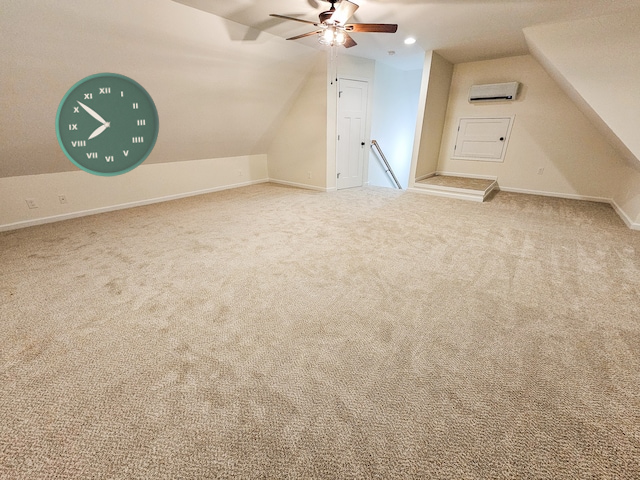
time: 7:52
